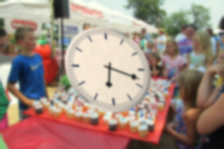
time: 6:18
